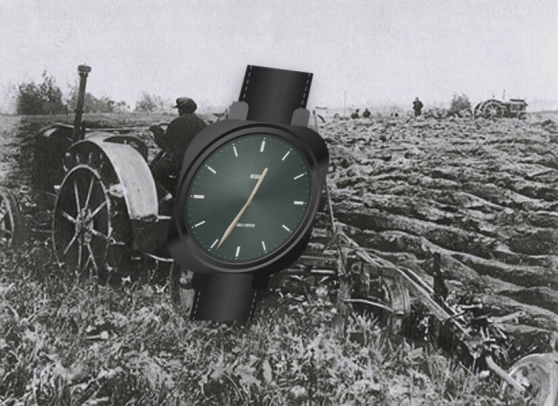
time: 12:34
